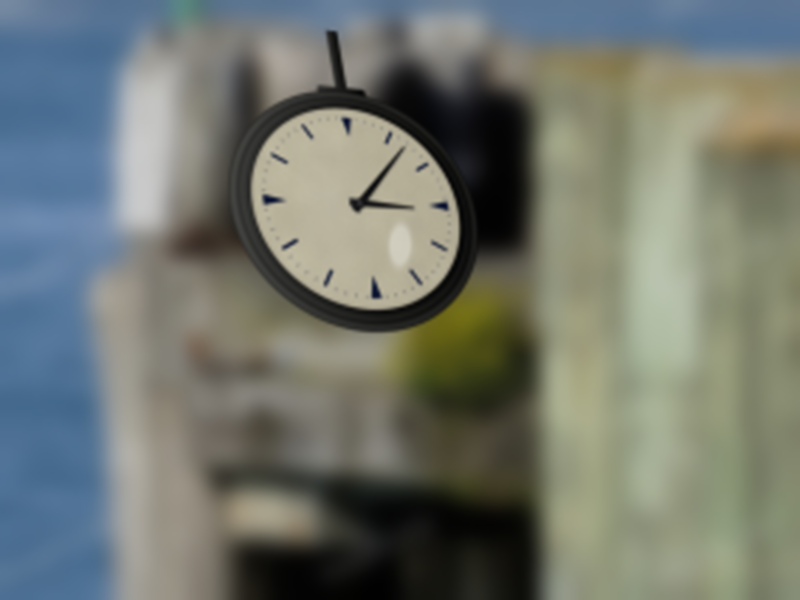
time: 3:07
